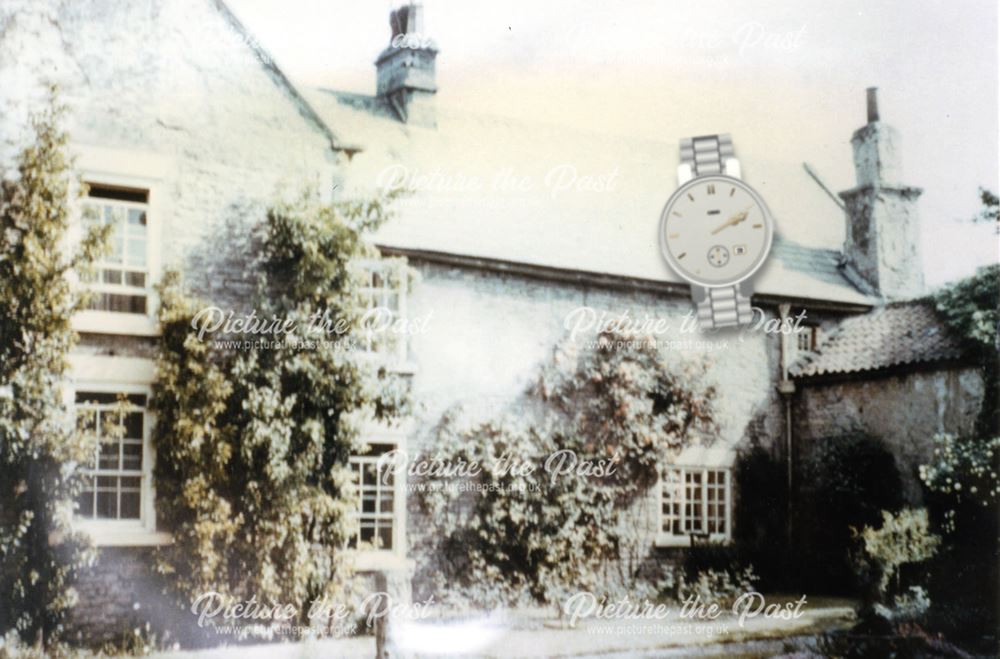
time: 2:11
